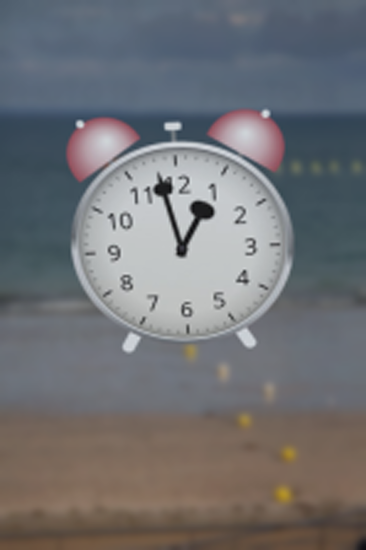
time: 12:58
